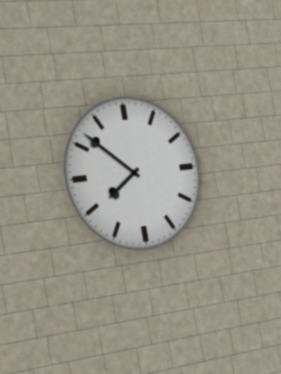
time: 7:52
